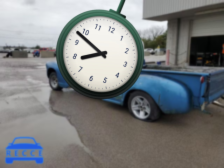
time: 7:48
